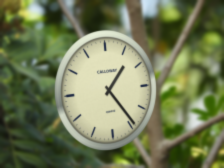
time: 1:24
